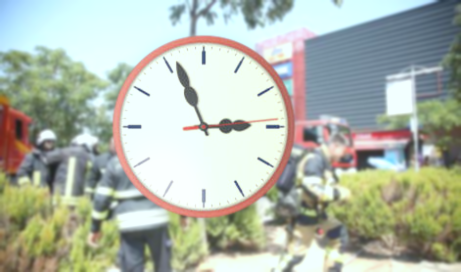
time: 2:56:14
